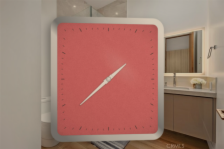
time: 1:38
